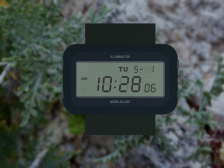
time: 10:28:06
